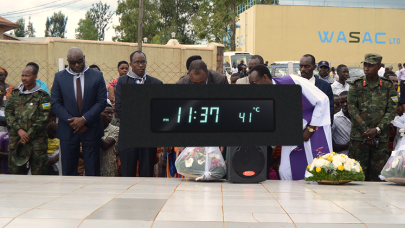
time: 11:37
